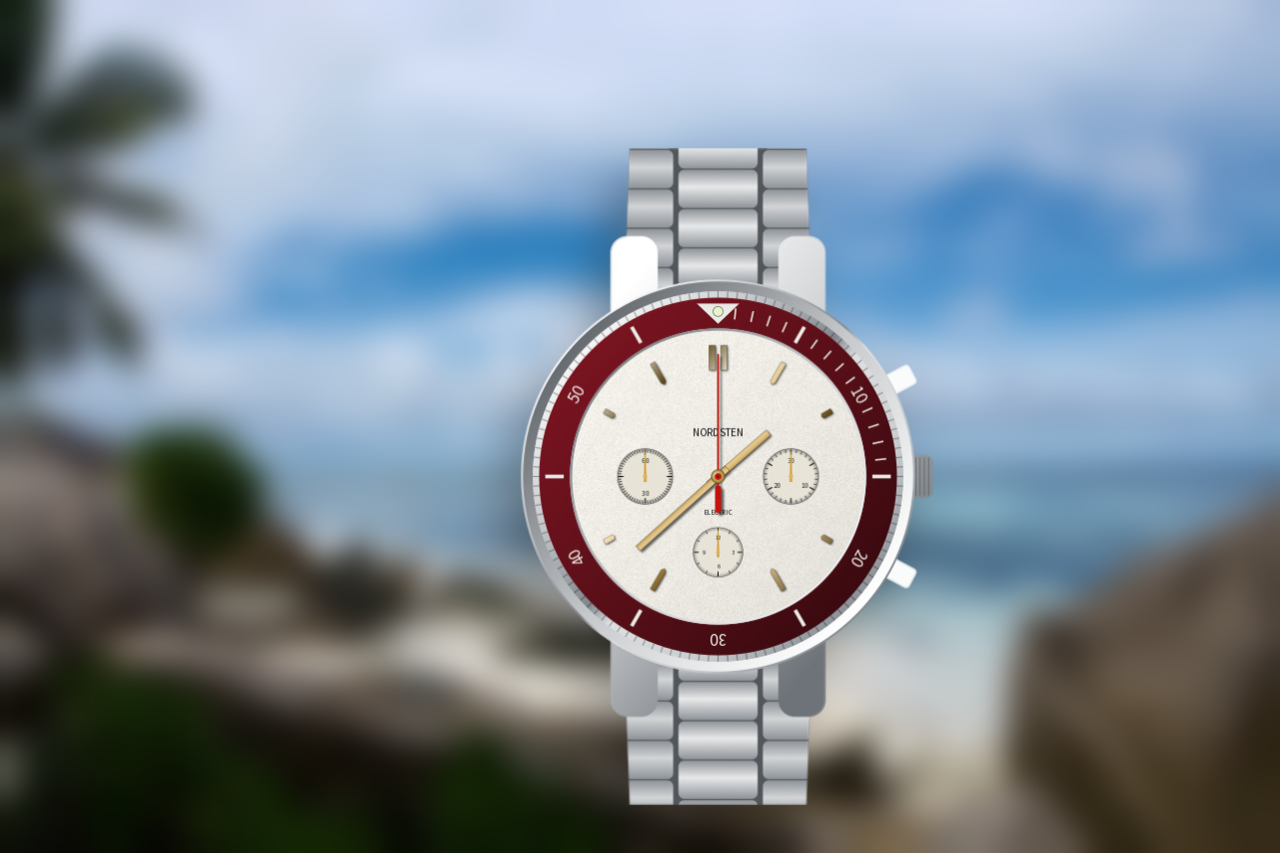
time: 1:38
